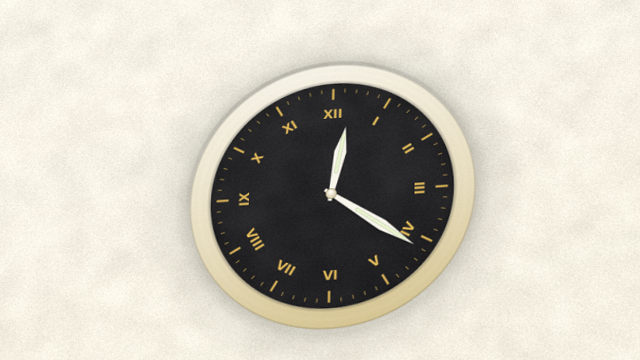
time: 12:21
